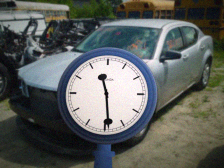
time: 11:29
